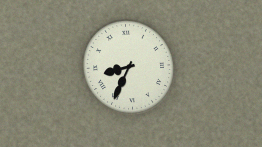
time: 8:35
